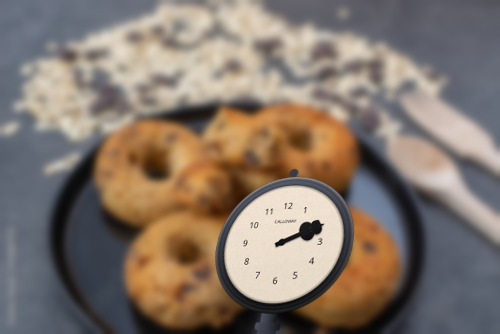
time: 2:11
